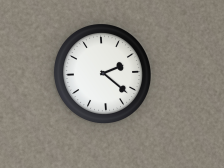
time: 2:22
